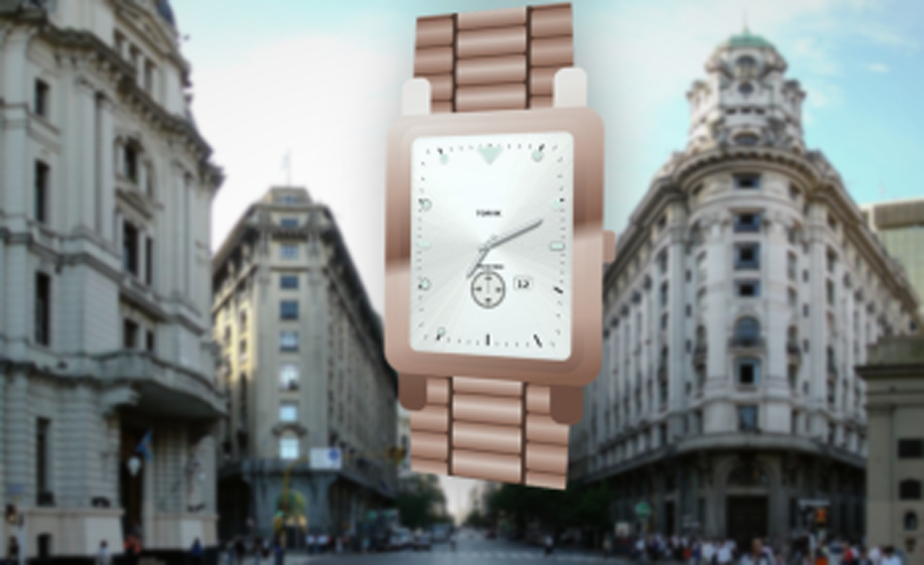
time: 7:11
